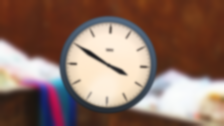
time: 3:50
